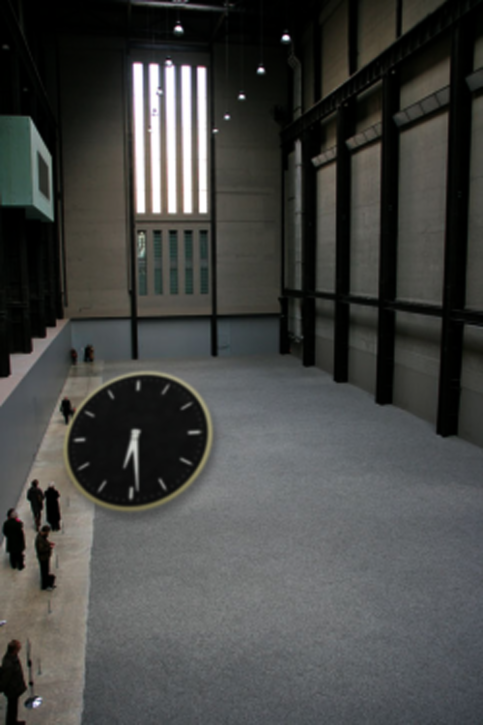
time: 6:29
